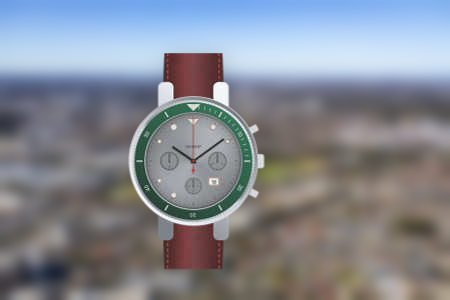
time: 10:09
